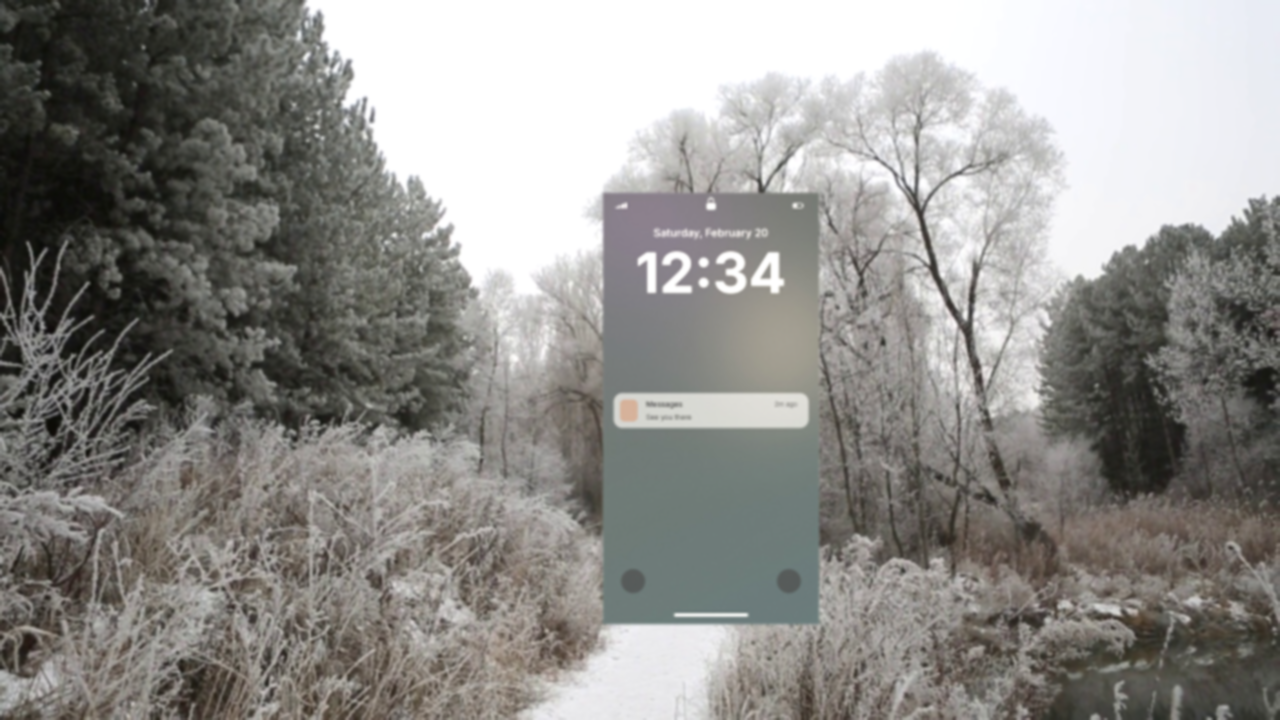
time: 12:34
